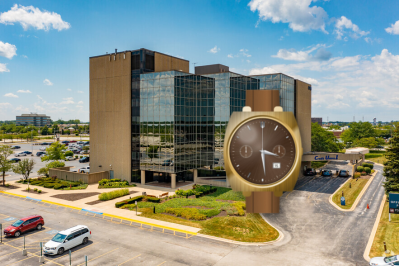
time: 3:29
